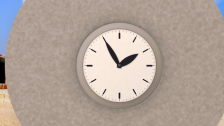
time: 1:55
